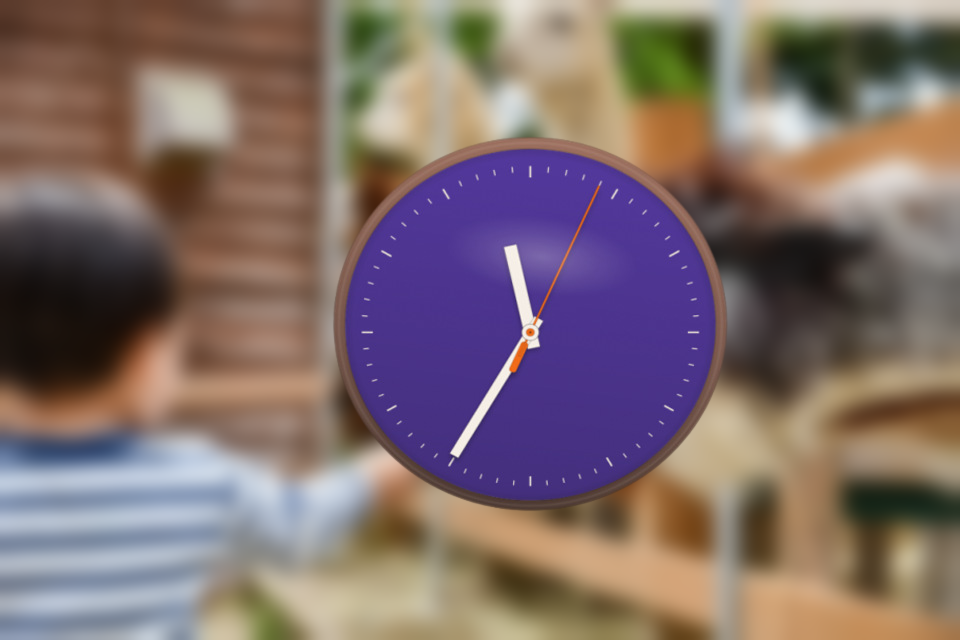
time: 11:35:04
